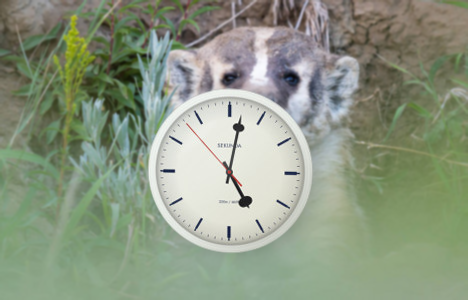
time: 5:01:53
